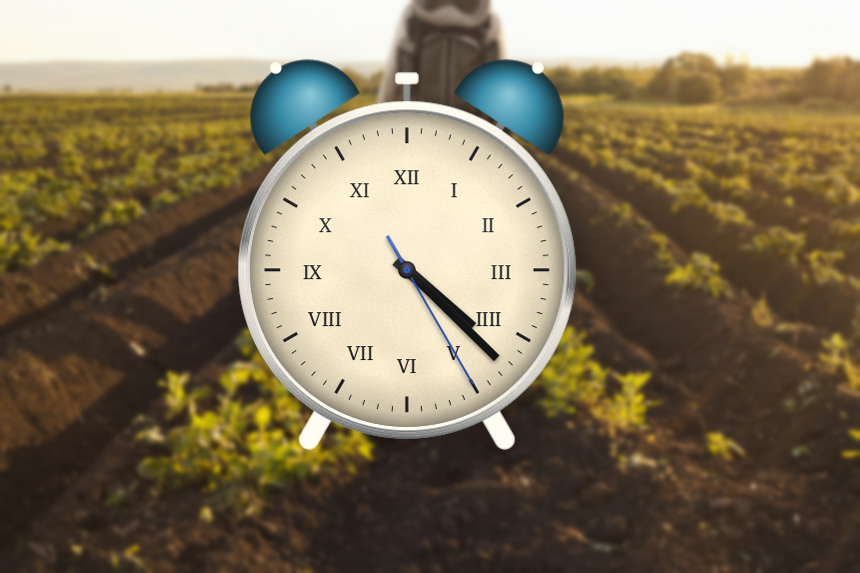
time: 4:22:25
